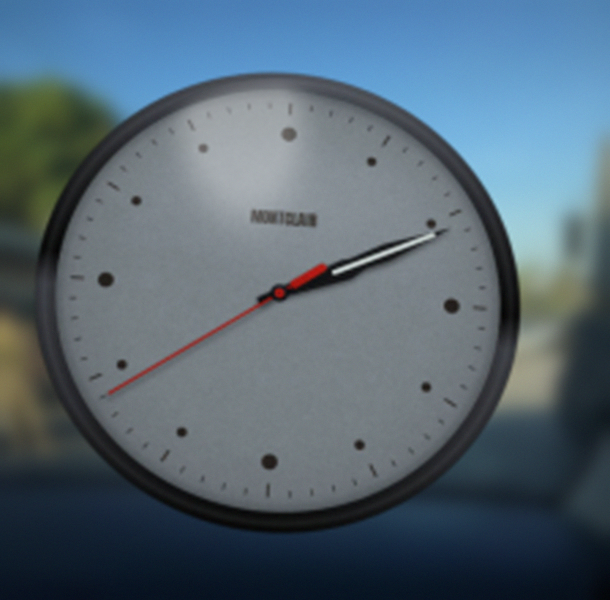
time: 2:10:39
